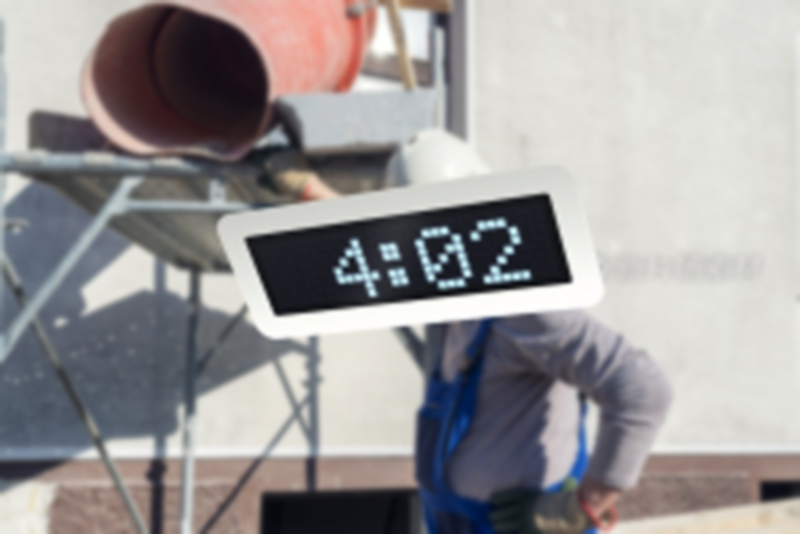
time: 4:02
